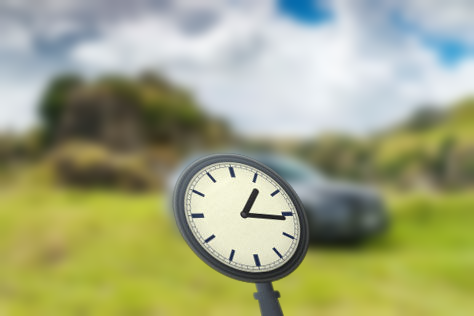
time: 1:16
